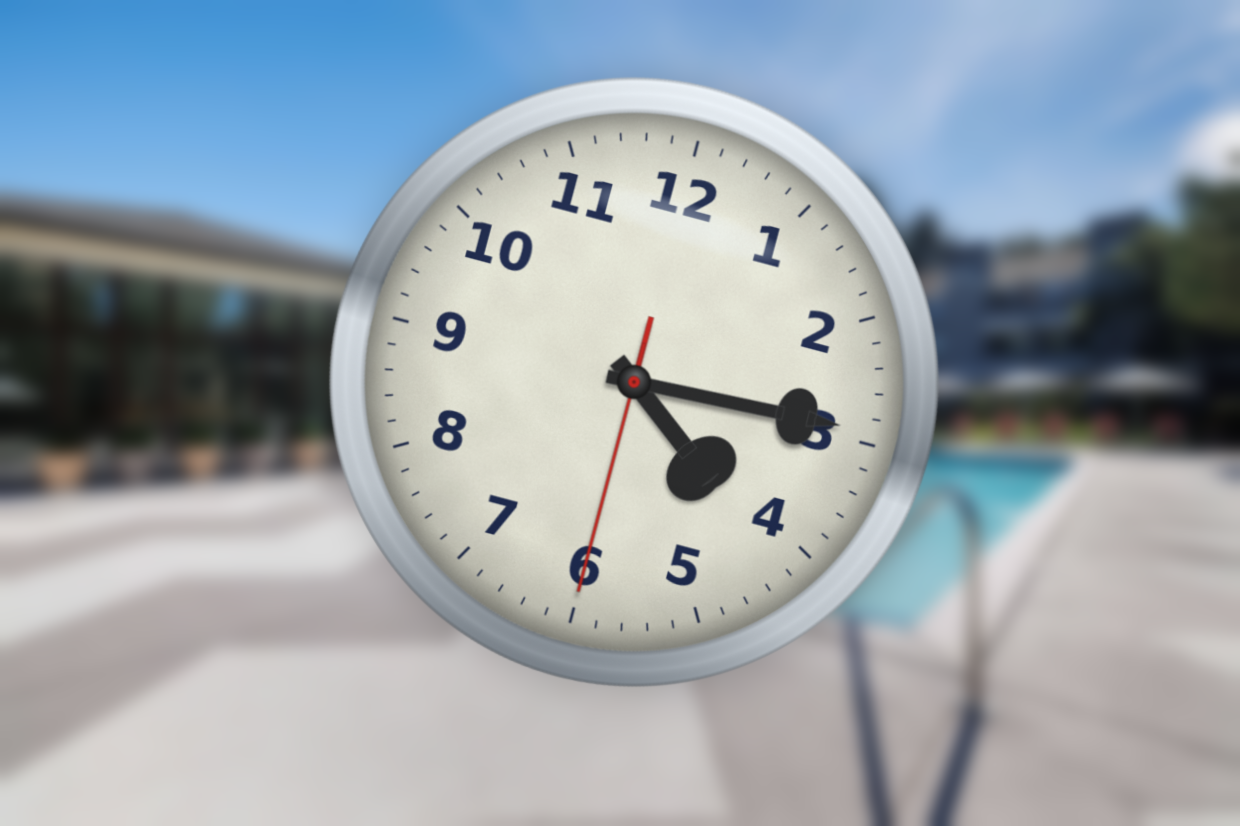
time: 4:14:30
